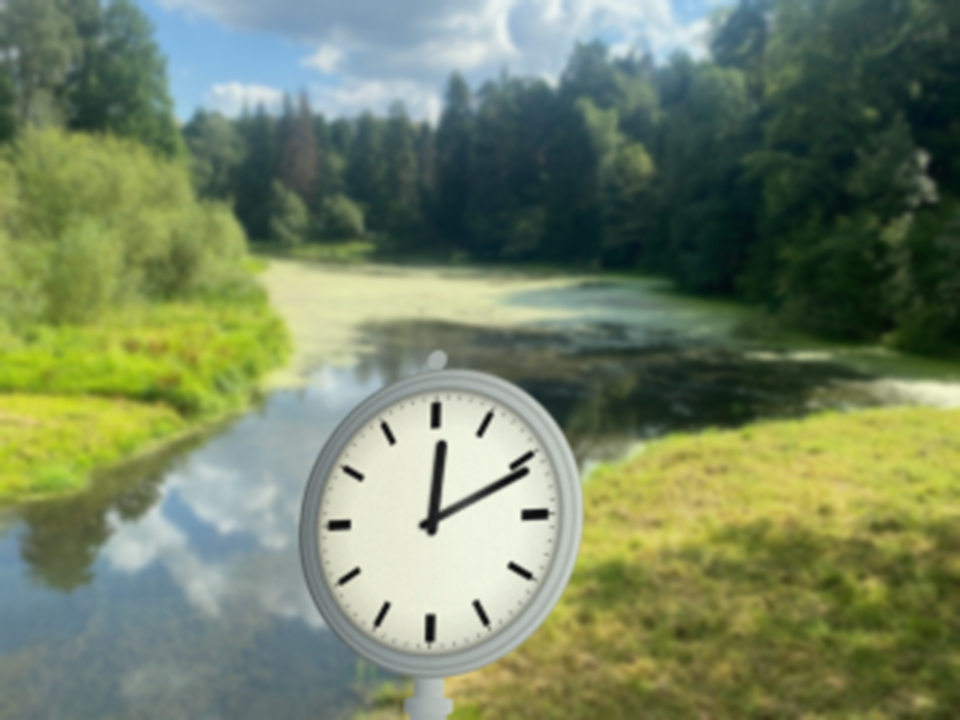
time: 12:11
